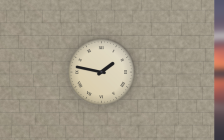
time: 1:47
